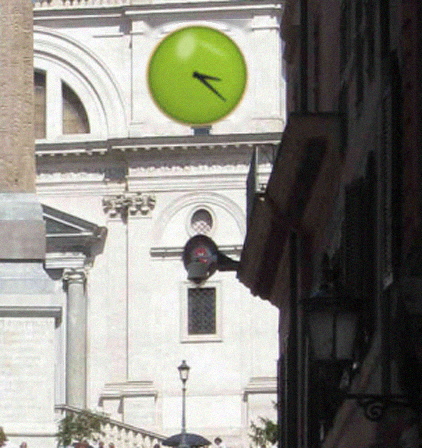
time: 3:22
